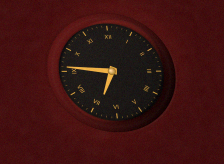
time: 6:46
